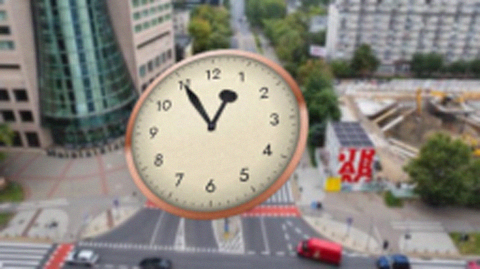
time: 12:55
